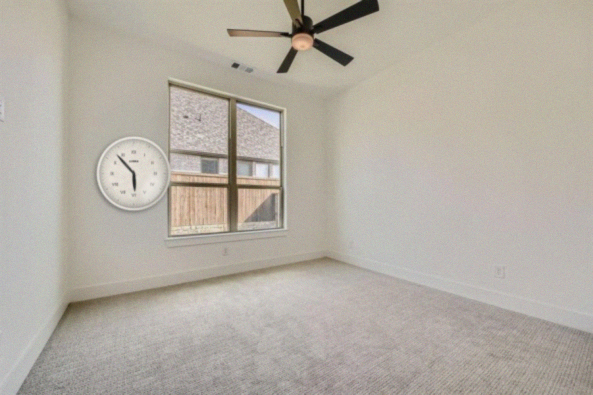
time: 5:53
